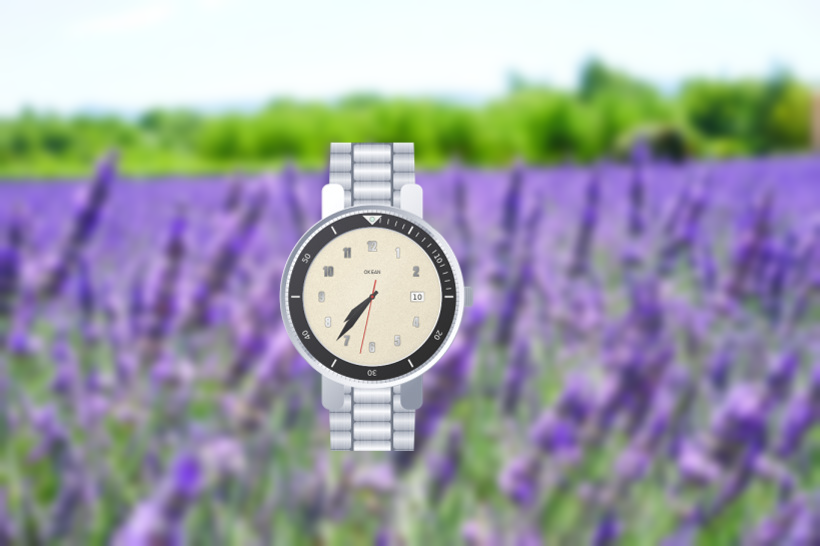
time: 7:36:32
